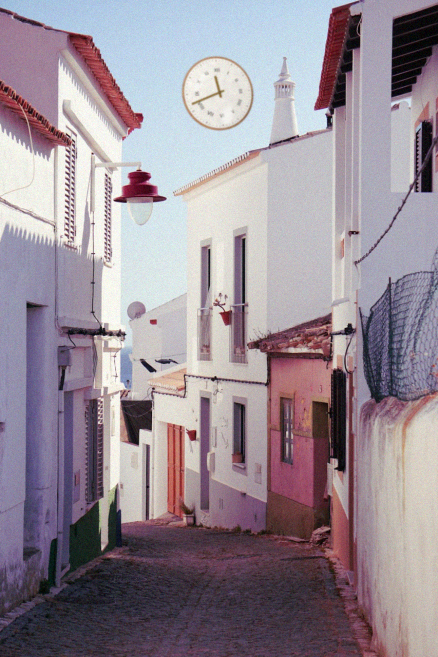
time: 11:42
